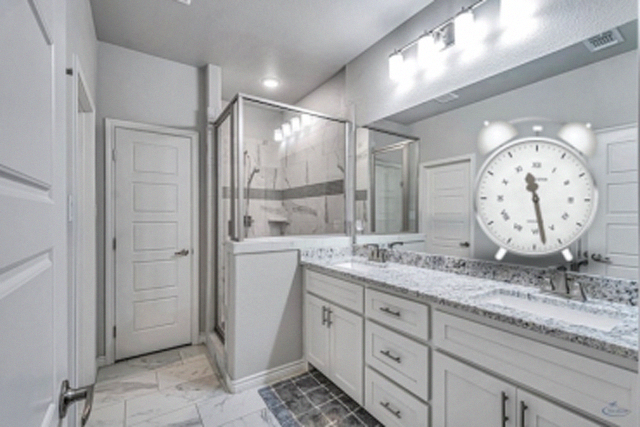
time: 11:28
